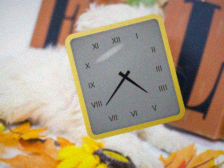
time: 4:38
